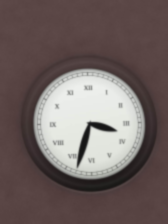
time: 3:33
